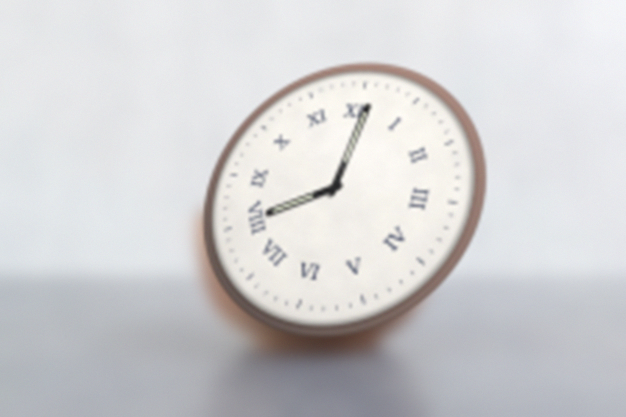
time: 8:01
